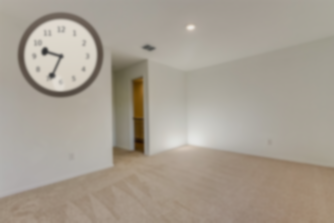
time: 9:34
